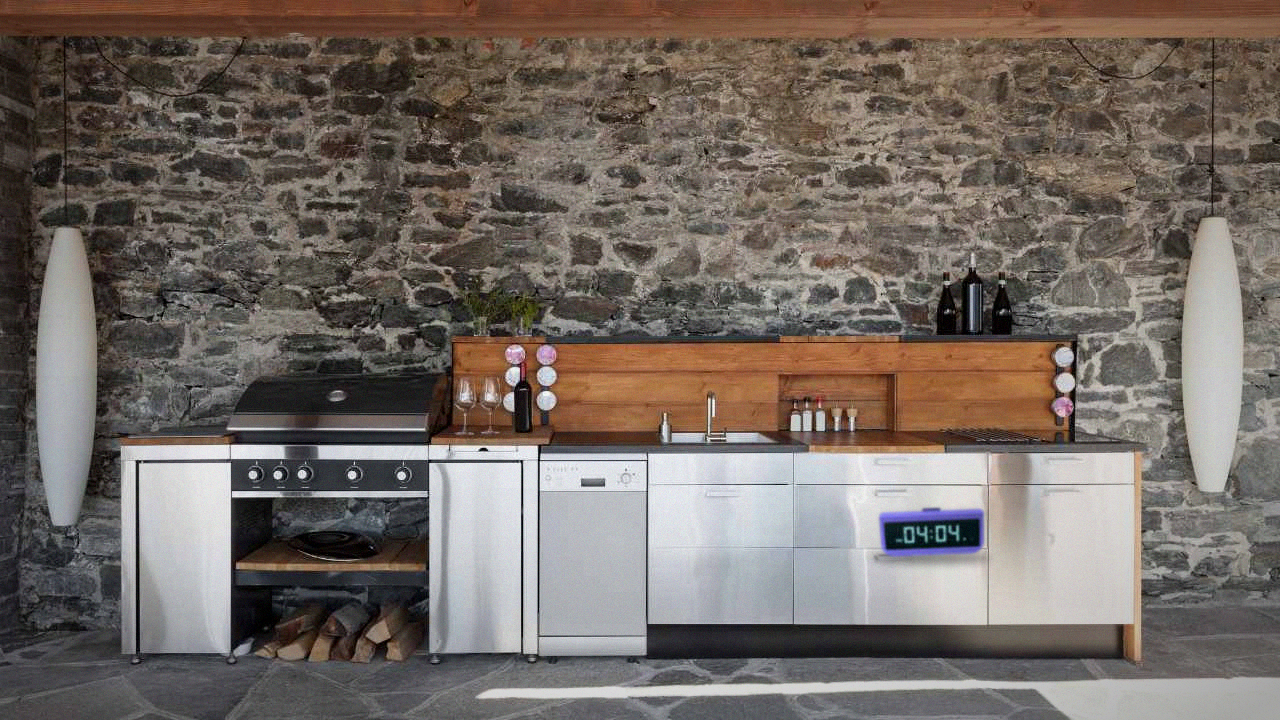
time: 4:04
